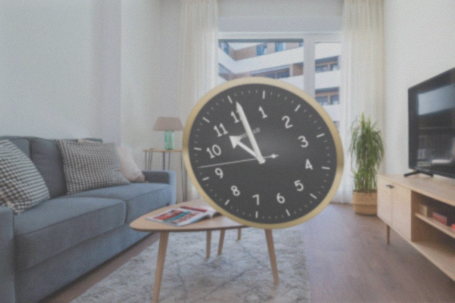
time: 11:00:47
